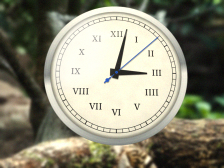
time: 3:02:08
